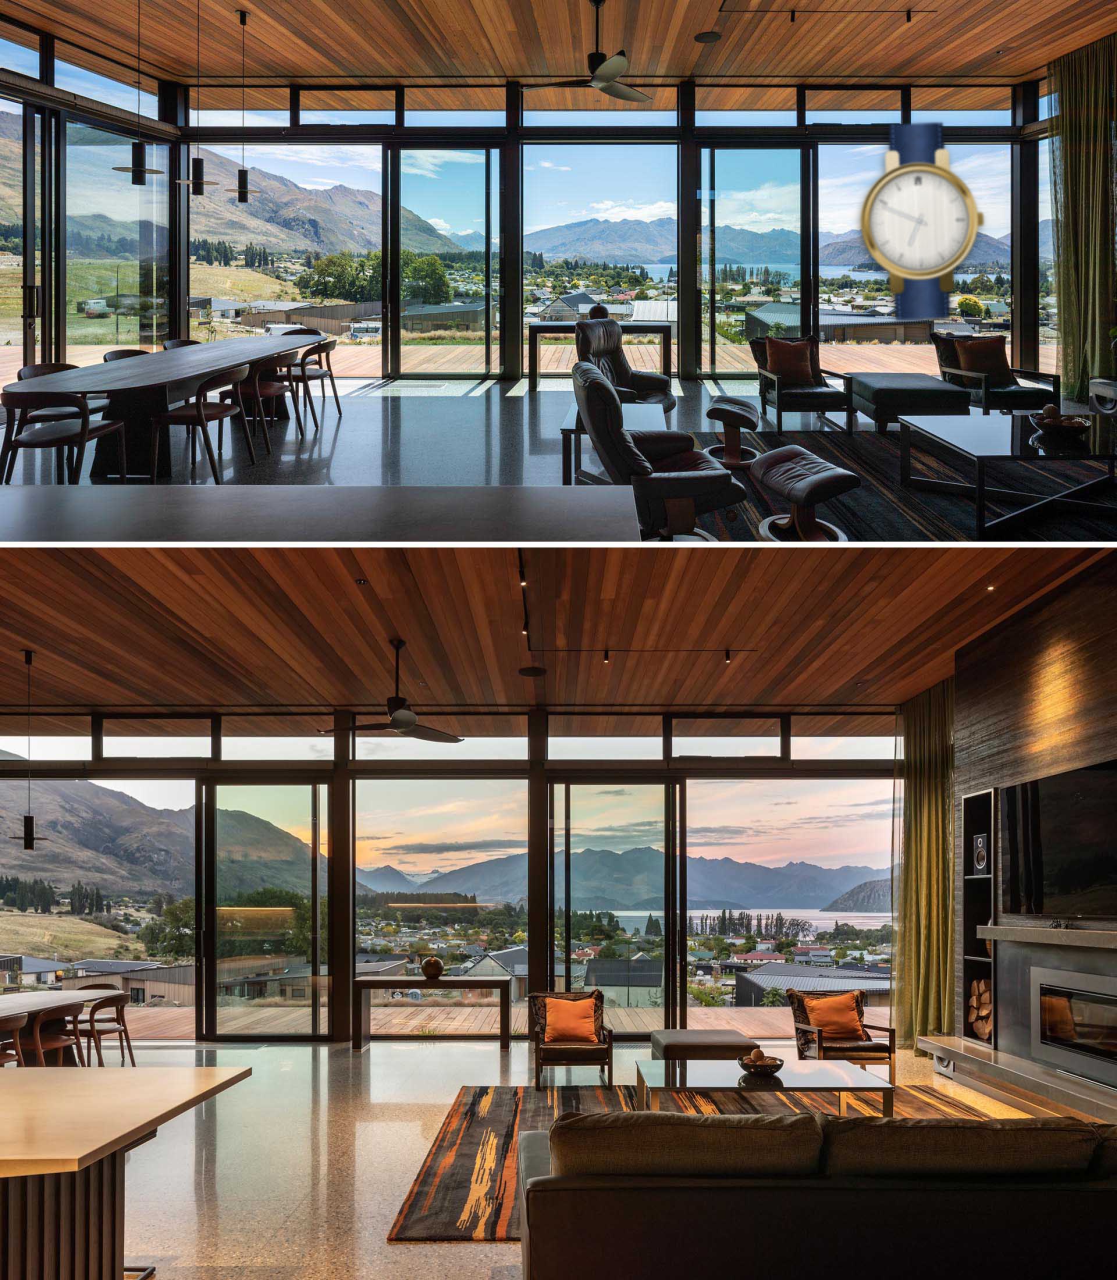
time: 6:49
